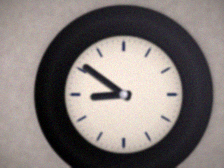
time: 8:51
